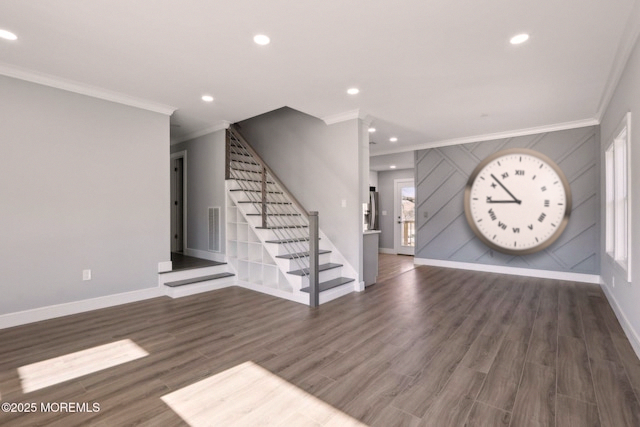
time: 8:52
